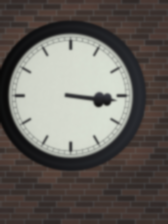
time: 3:16
